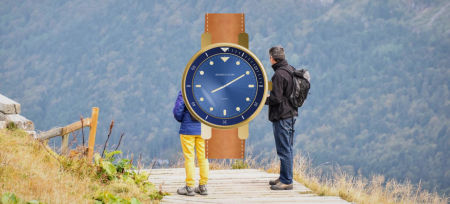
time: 8:10
